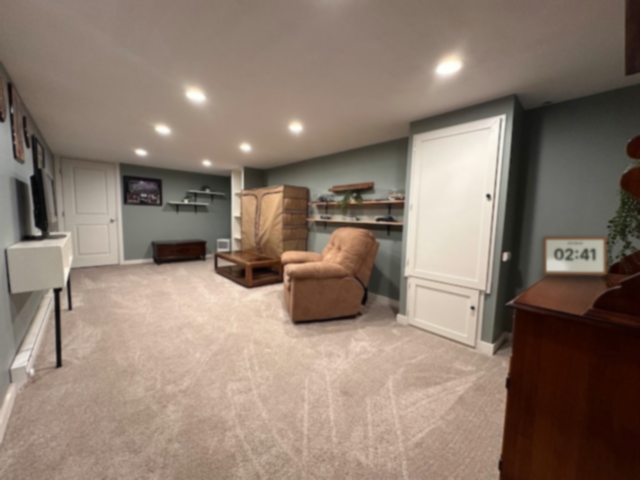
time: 2:41
